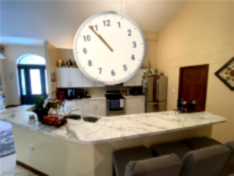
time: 10:54
